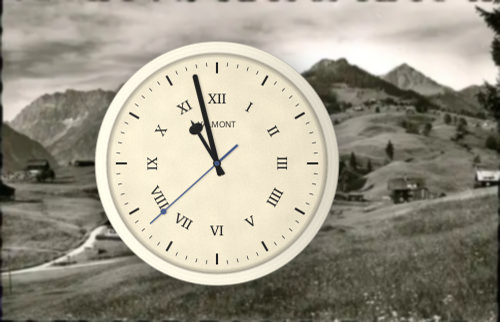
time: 10:57:38
